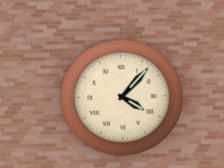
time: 4:07
